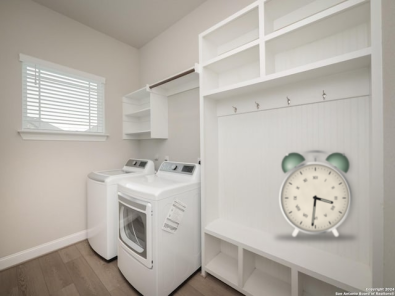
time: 3:31
